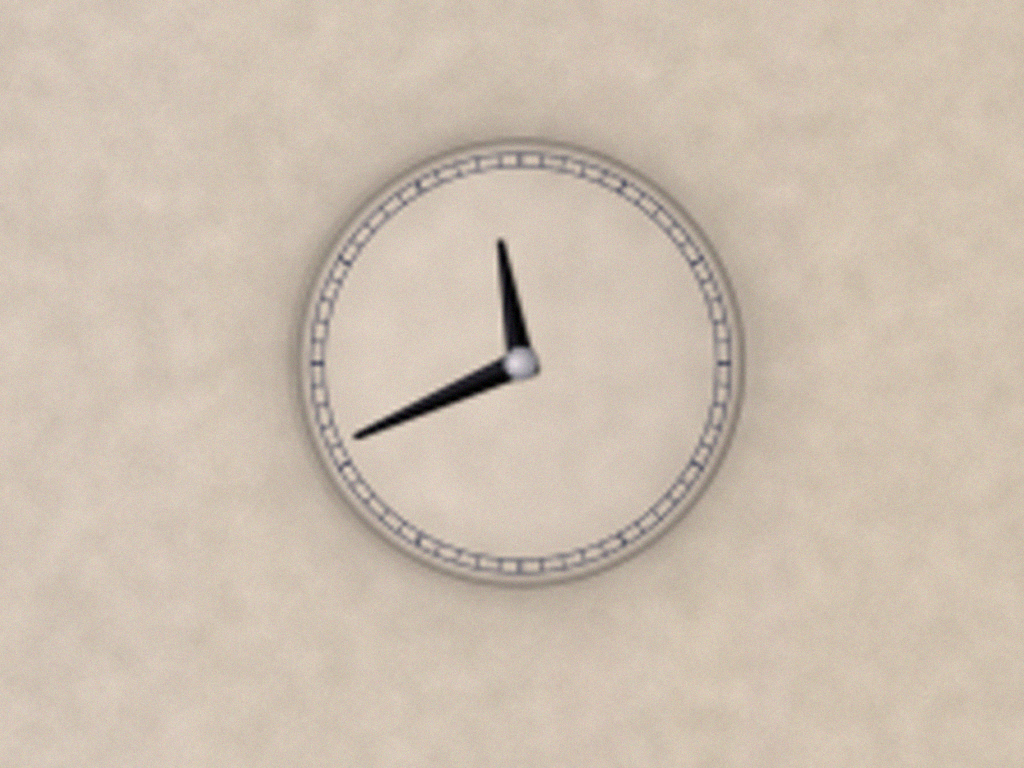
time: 11:41
